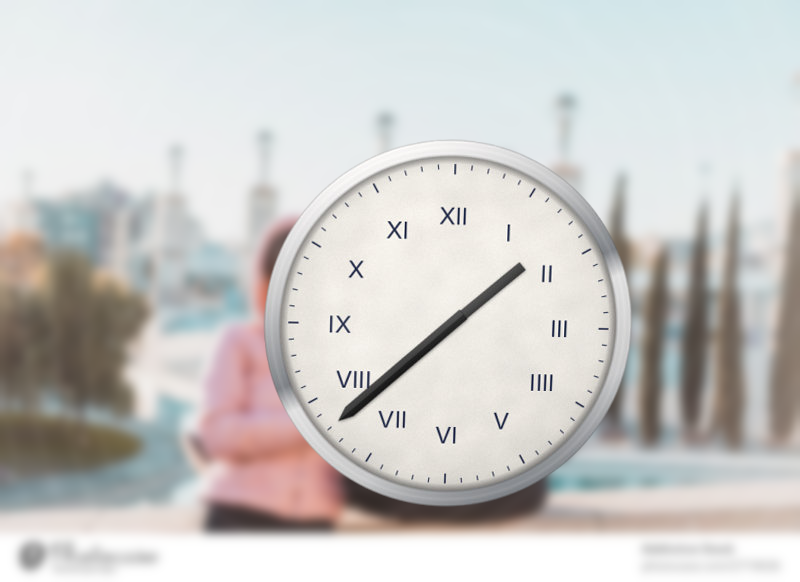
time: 1:38
